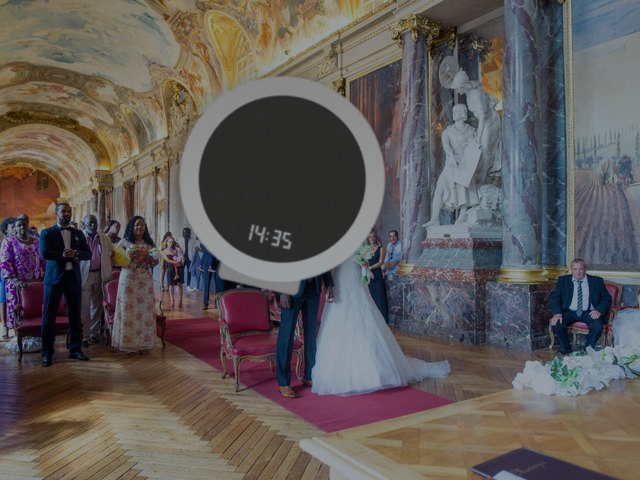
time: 14:35
